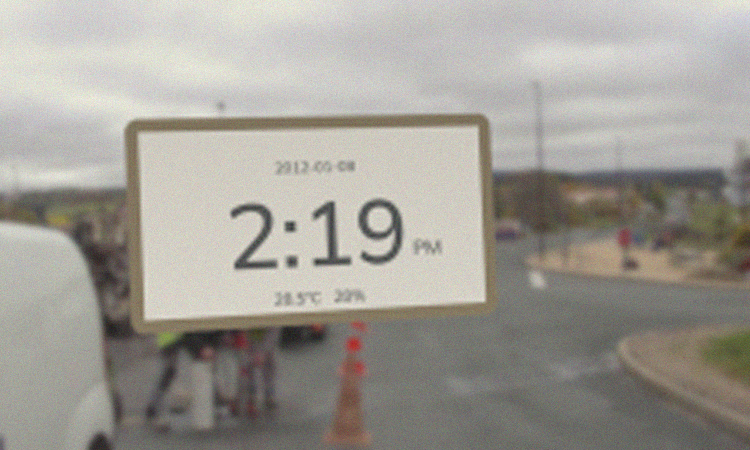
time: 2:19
